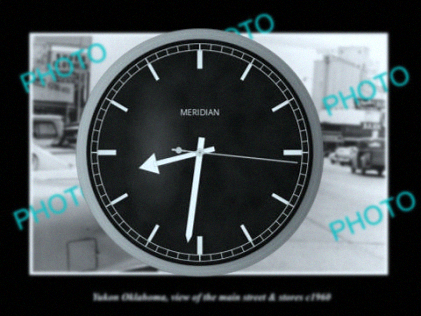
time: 8:31:16
